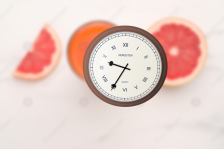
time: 9:35
